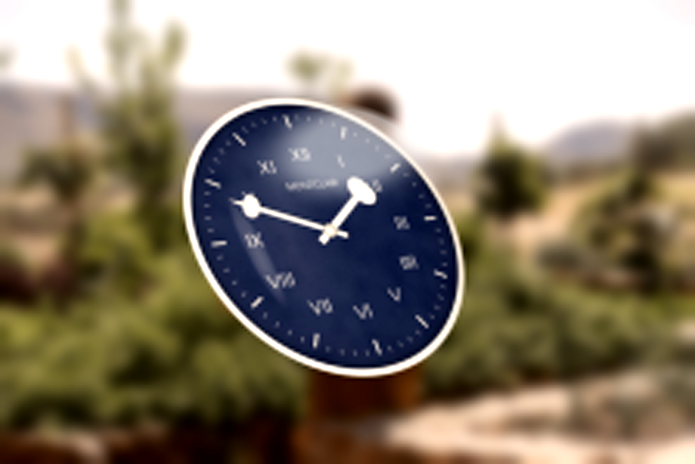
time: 1:49
